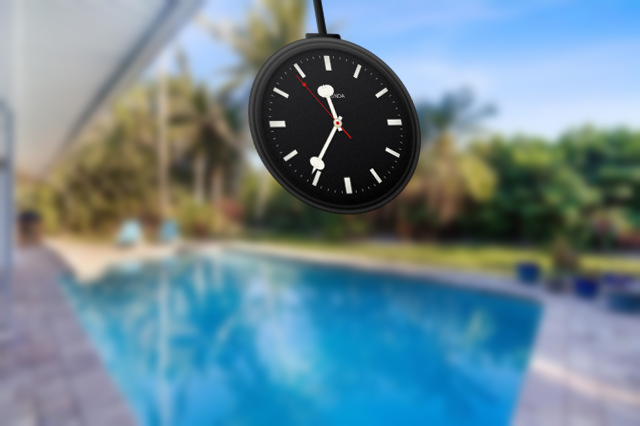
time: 11:35:54
